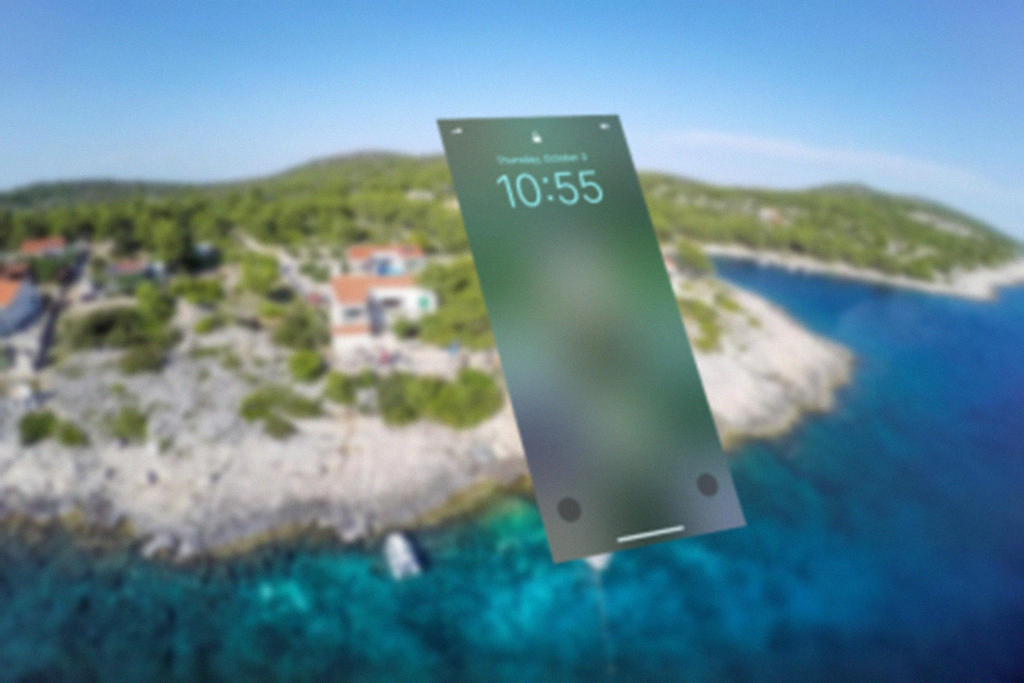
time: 10:55
